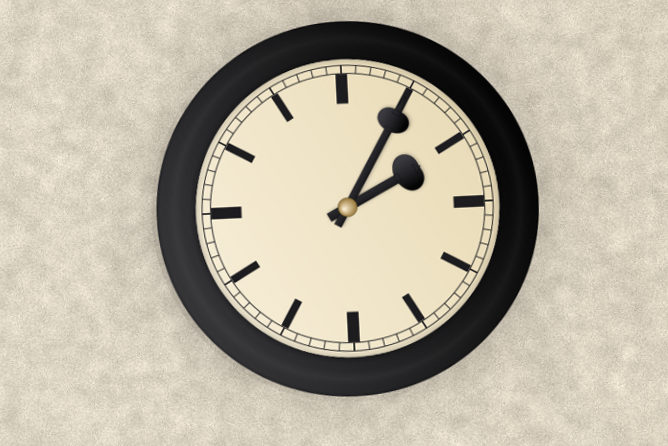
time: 2:05
